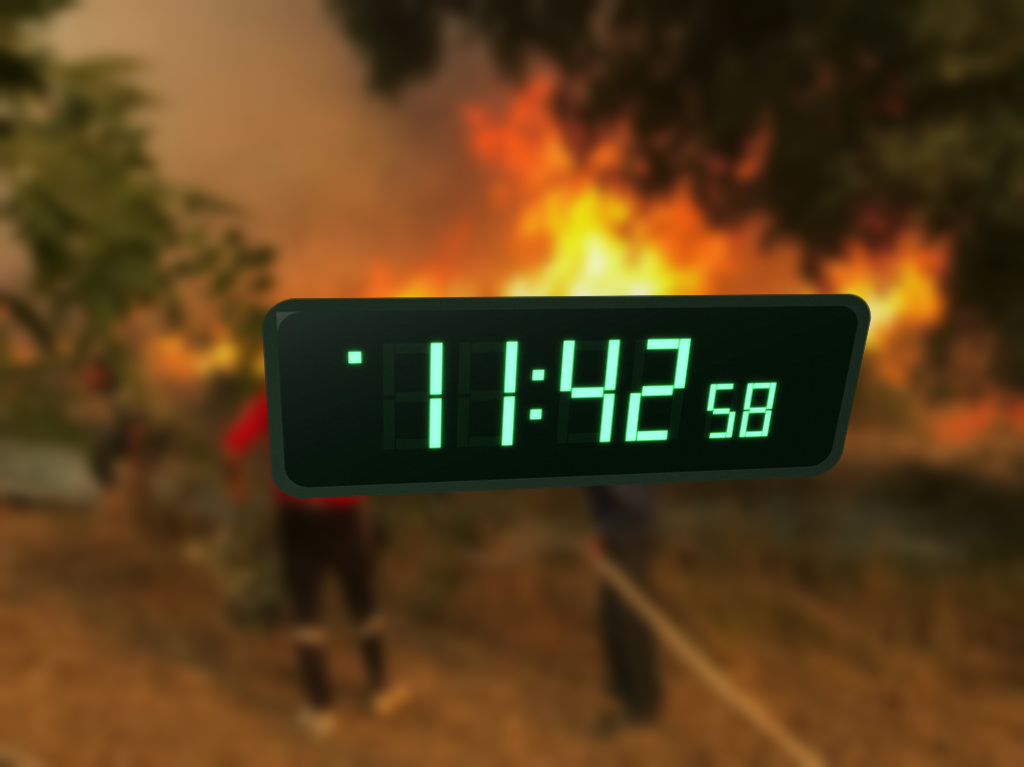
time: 11:42:58
